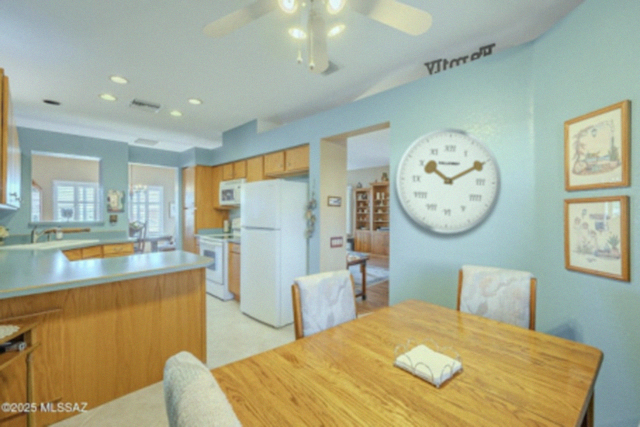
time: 10:10
